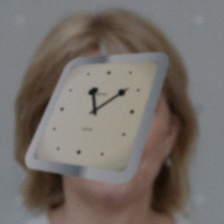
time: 11:08
